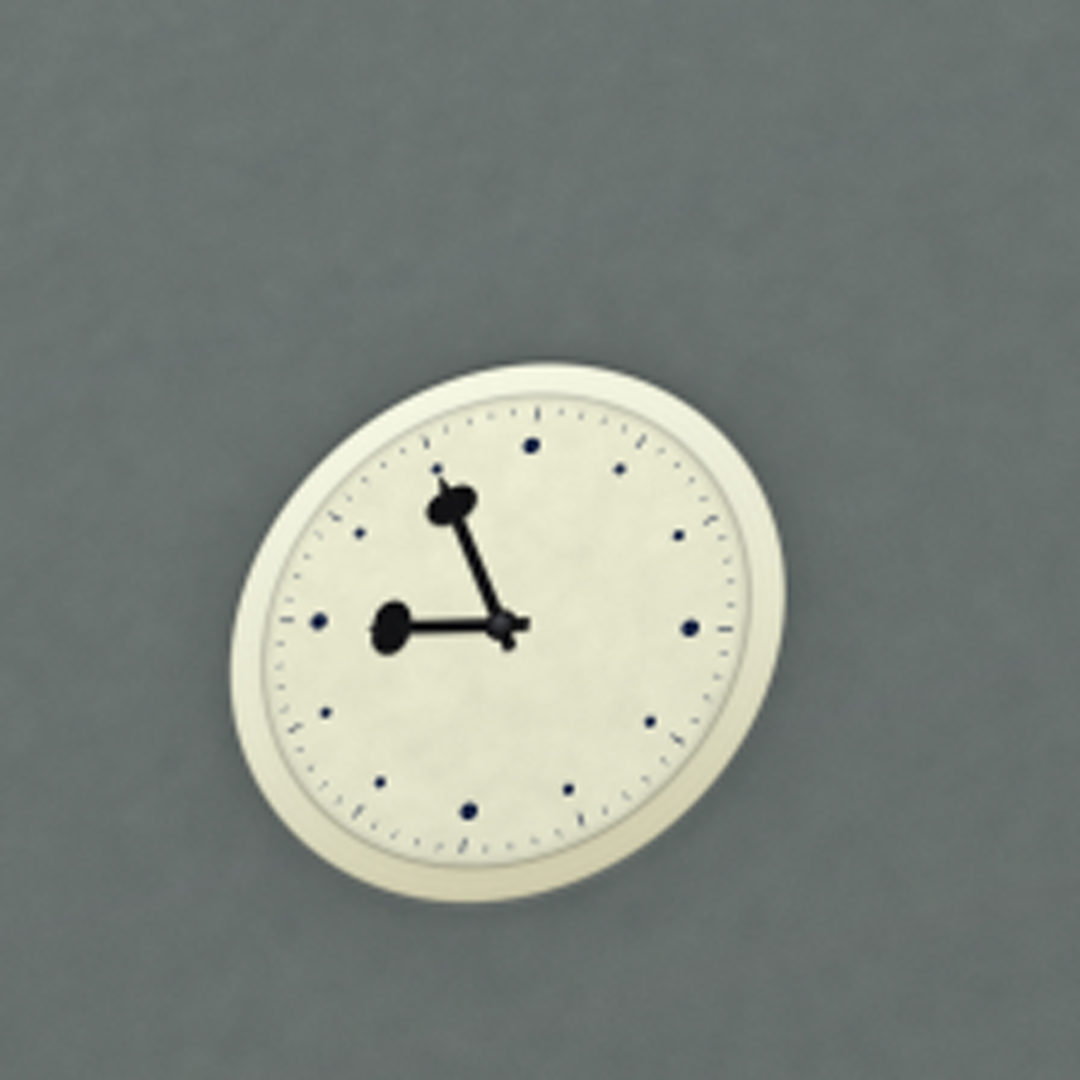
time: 8:55
